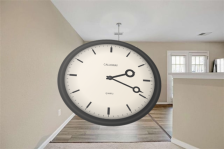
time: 2:19
